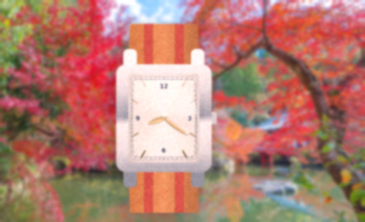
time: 8:21
